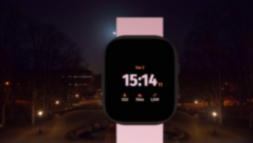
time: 15:14
